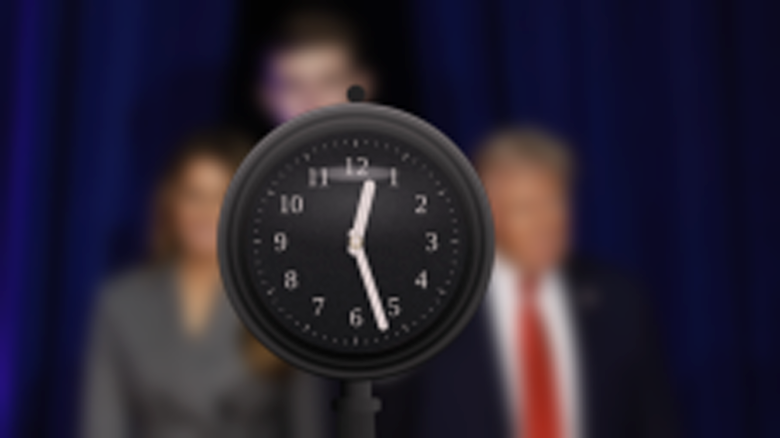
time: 12:27
